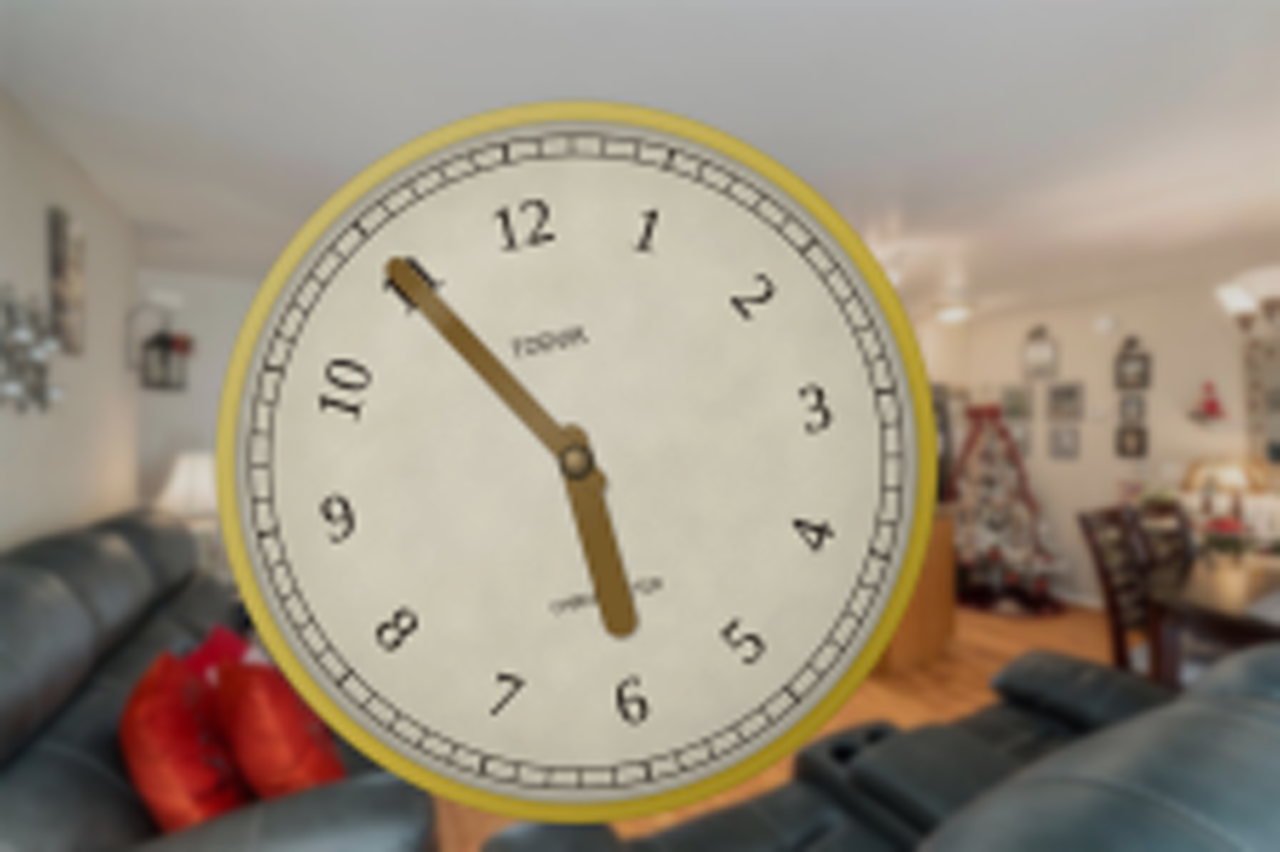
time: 5:55
